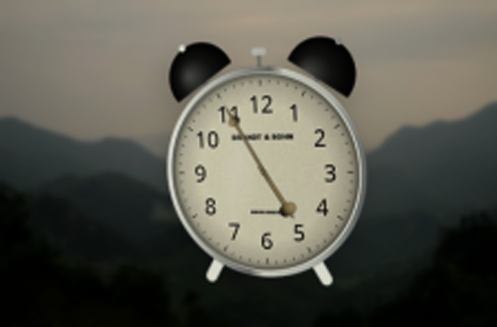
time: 4:55
